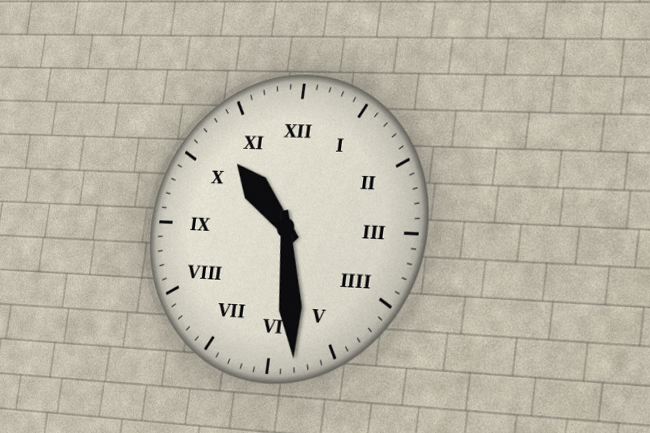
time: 10:28
